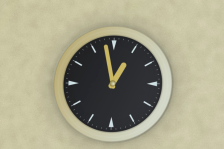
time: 12:58
